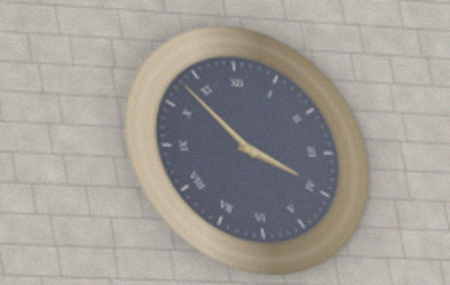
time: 3:53
